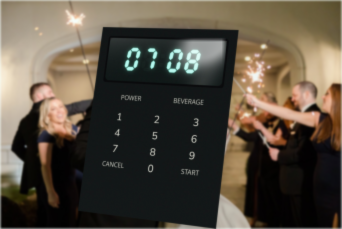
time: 7:08
